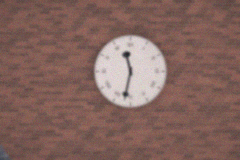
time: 11:32
